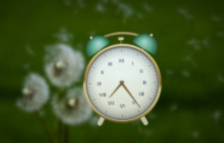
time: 7:24
